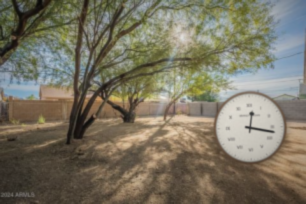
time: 12:17
